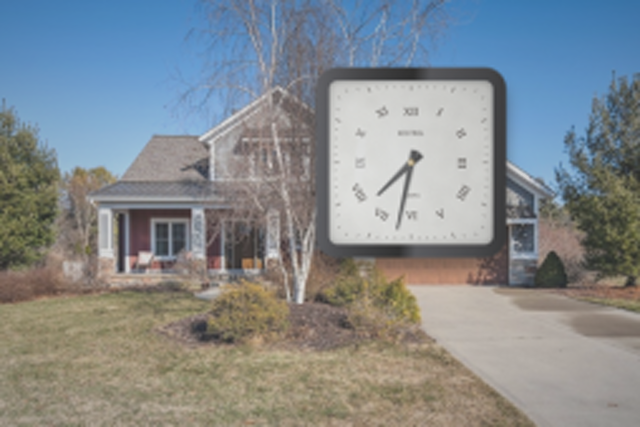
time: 7:32
